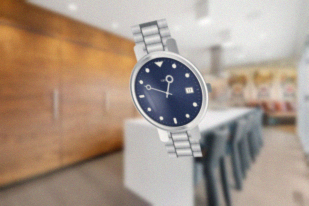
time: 12:49
